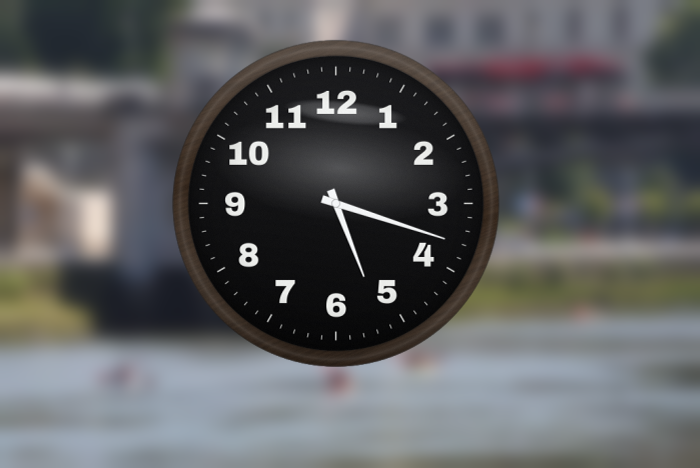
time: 5:18
